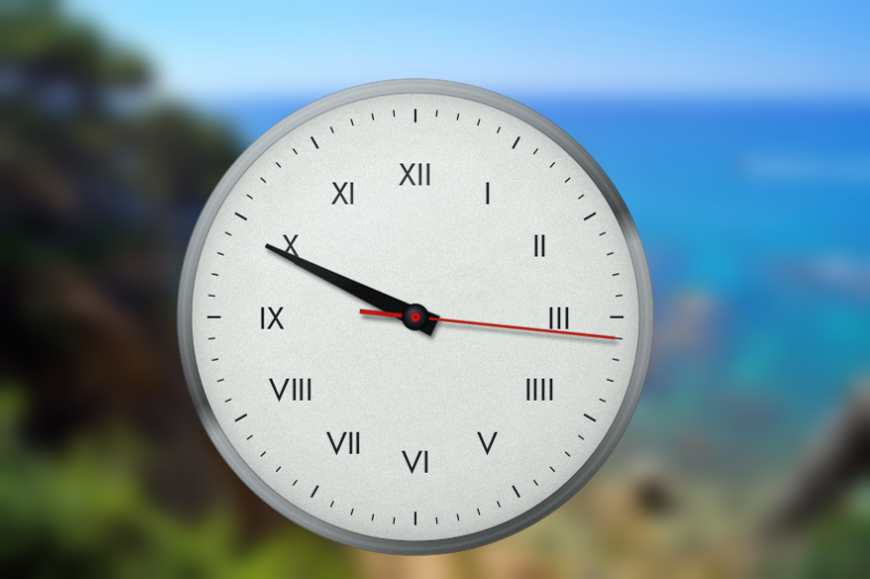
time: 9:49:16
